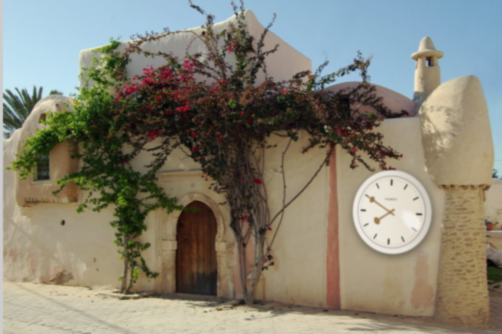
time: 7:50
